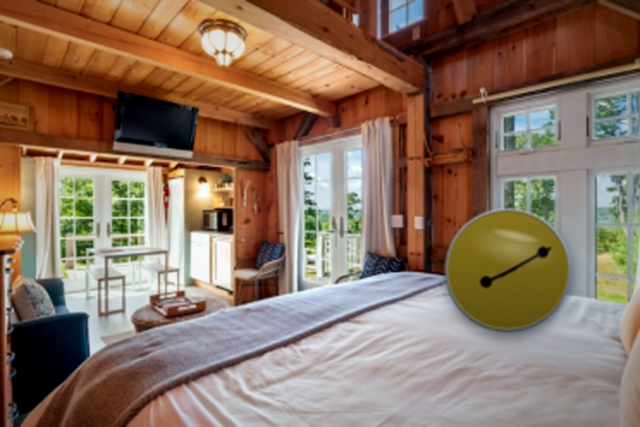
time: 8:10
